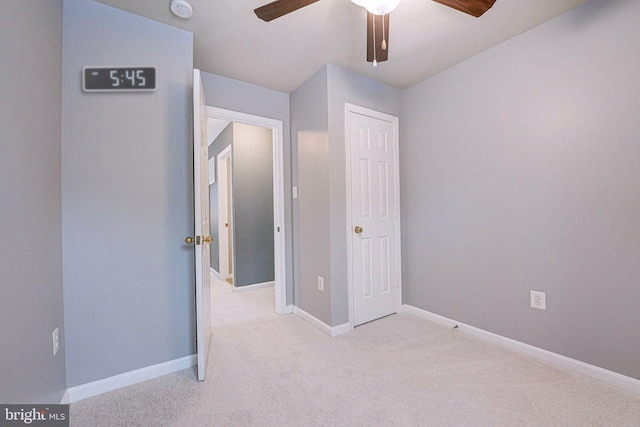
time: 5:45
